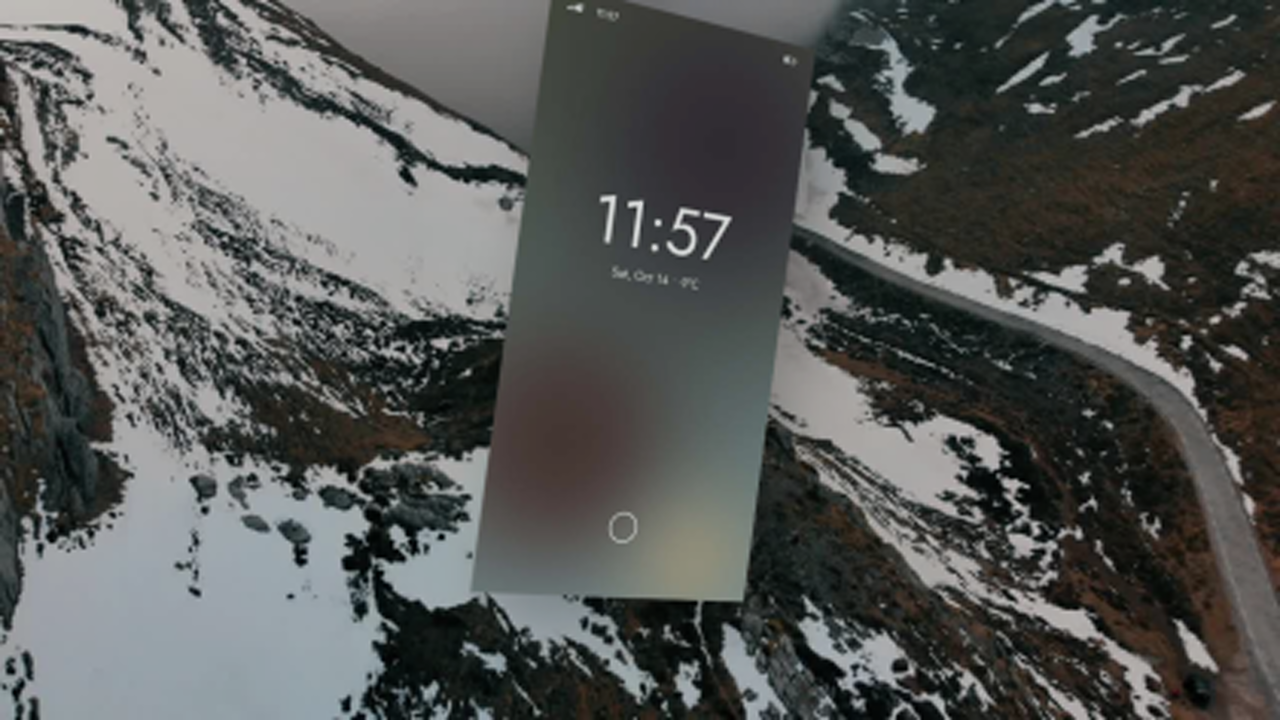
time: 11:57
